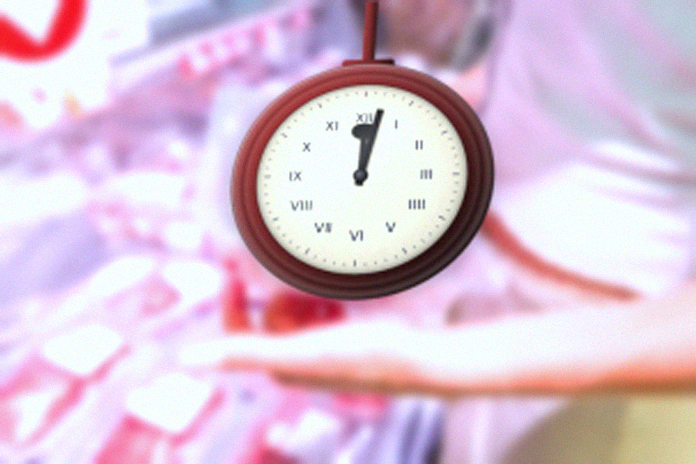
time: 12:02
